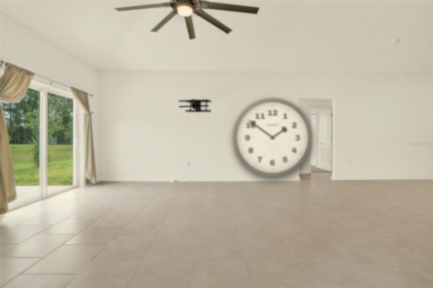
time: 1:51
